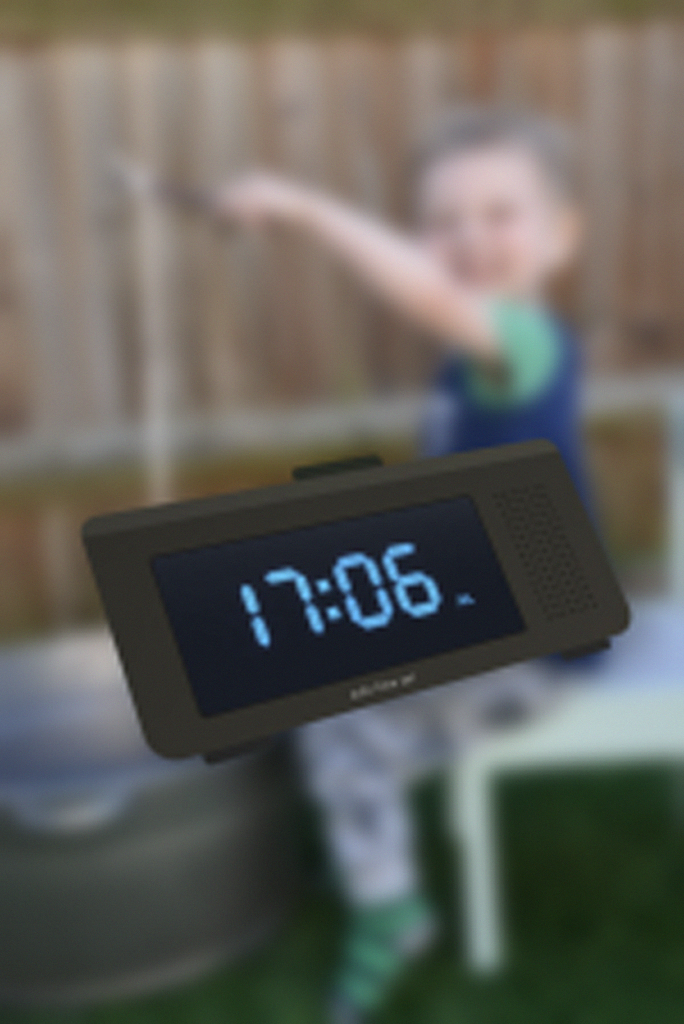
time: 17:06
